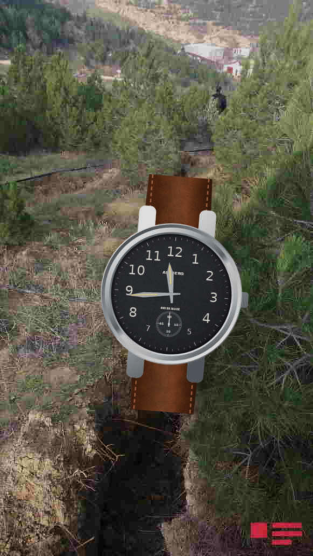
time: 11:44
